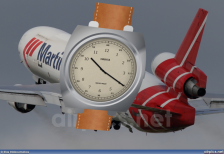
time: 10:20
